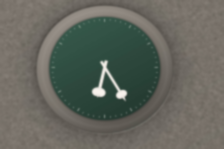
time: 6:25
